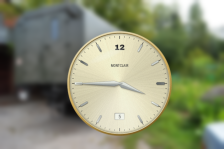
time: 3:45
